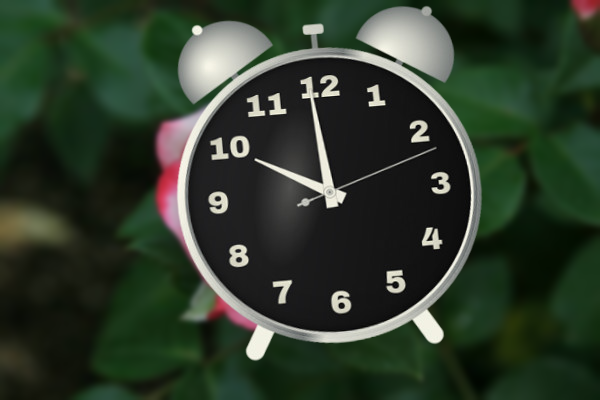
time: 9:59:12
